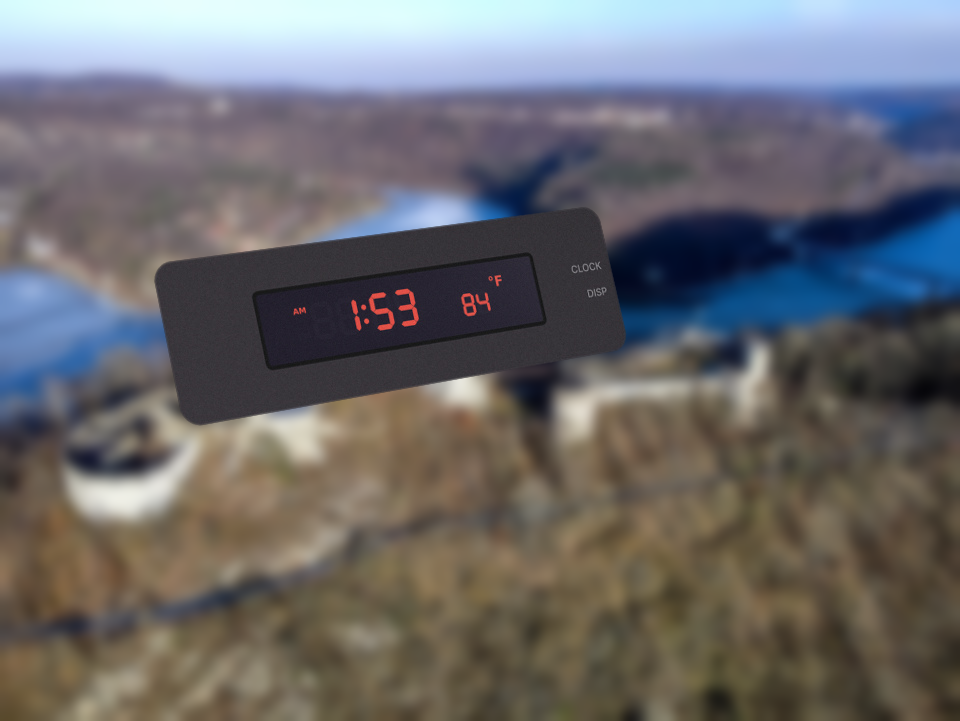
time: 1:53
